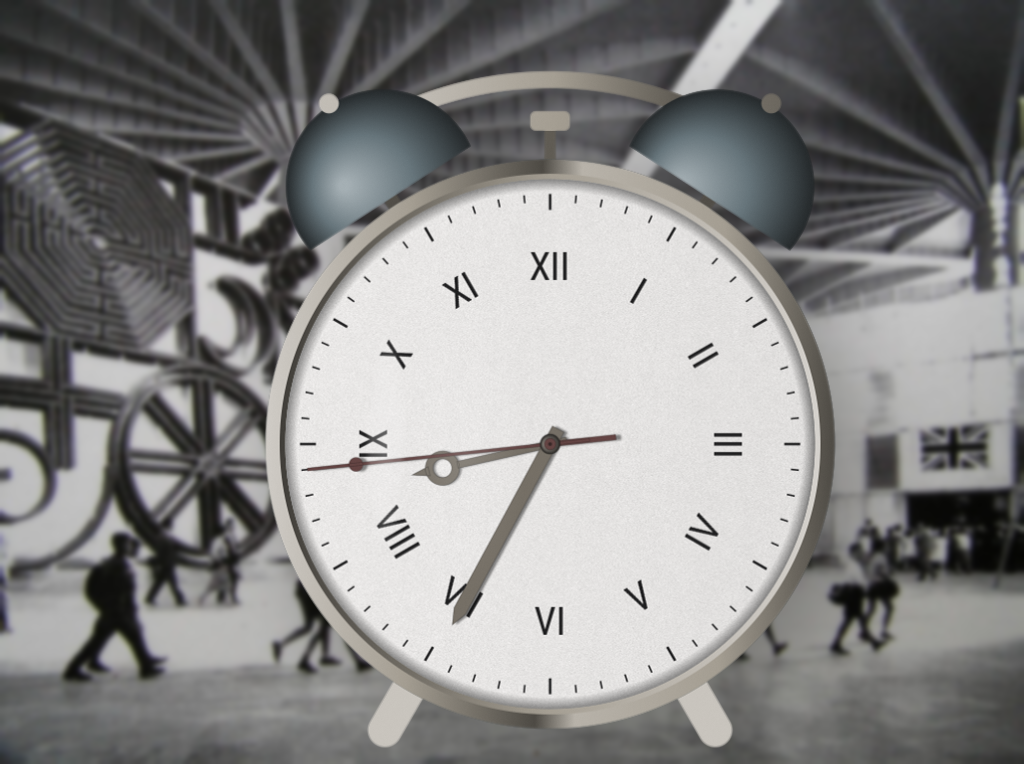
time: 8:34:44
